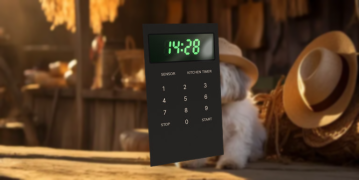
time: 14:28
